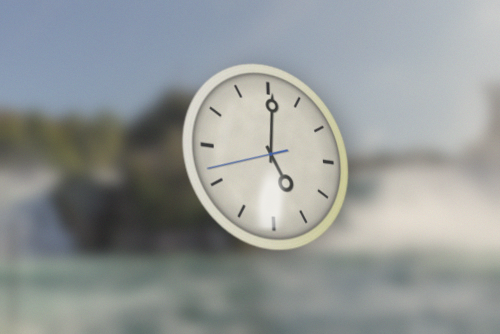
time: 5:00:42
